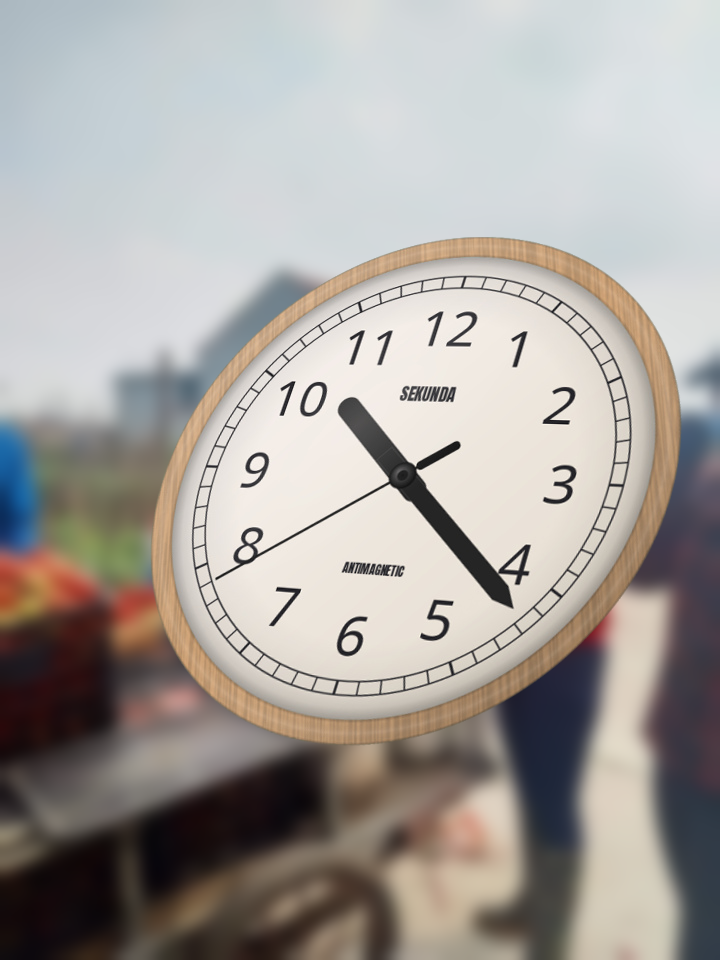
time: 10:21:39
